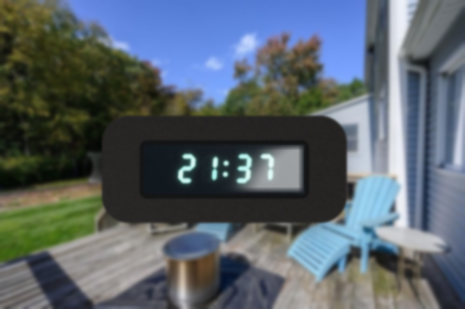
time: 21:37
